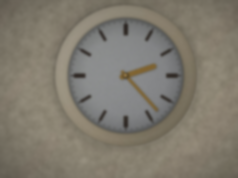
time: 2:23
